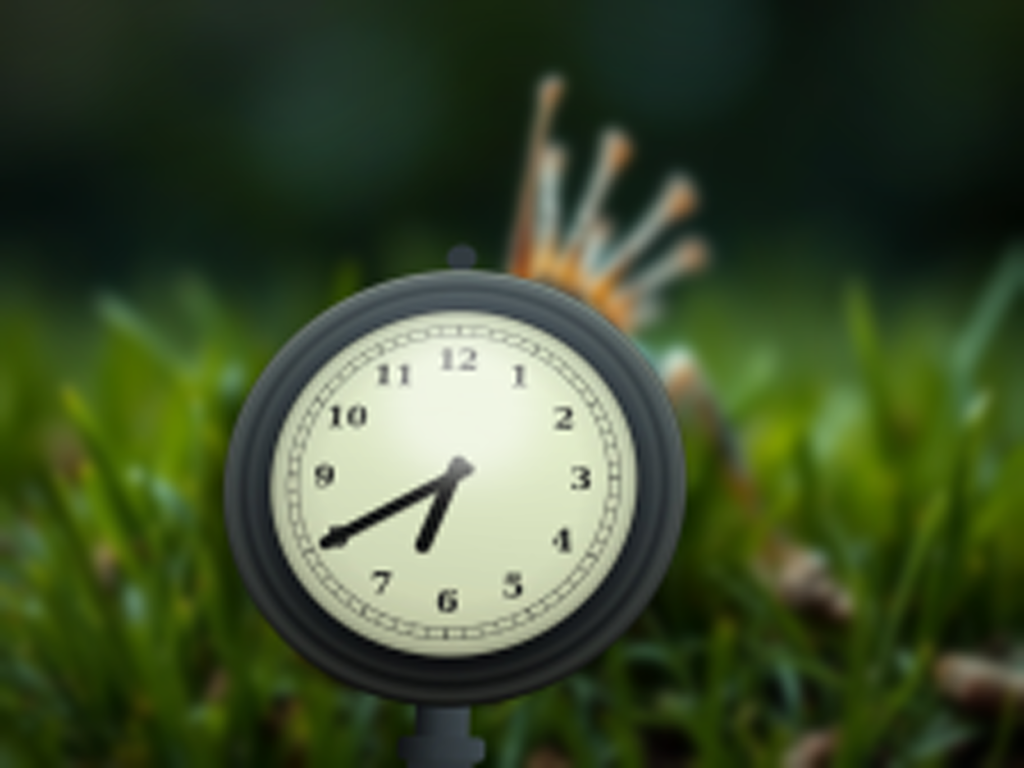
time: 6:40
